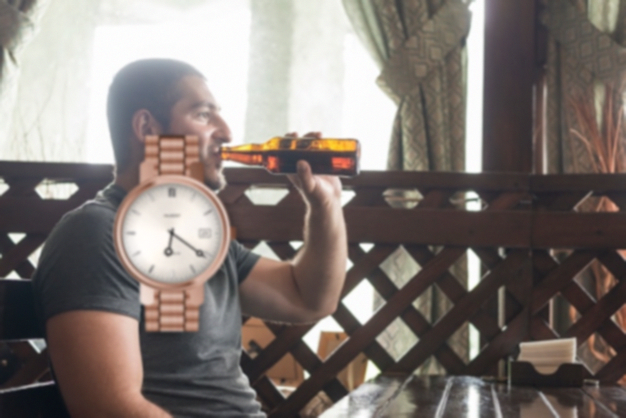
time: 6:21
